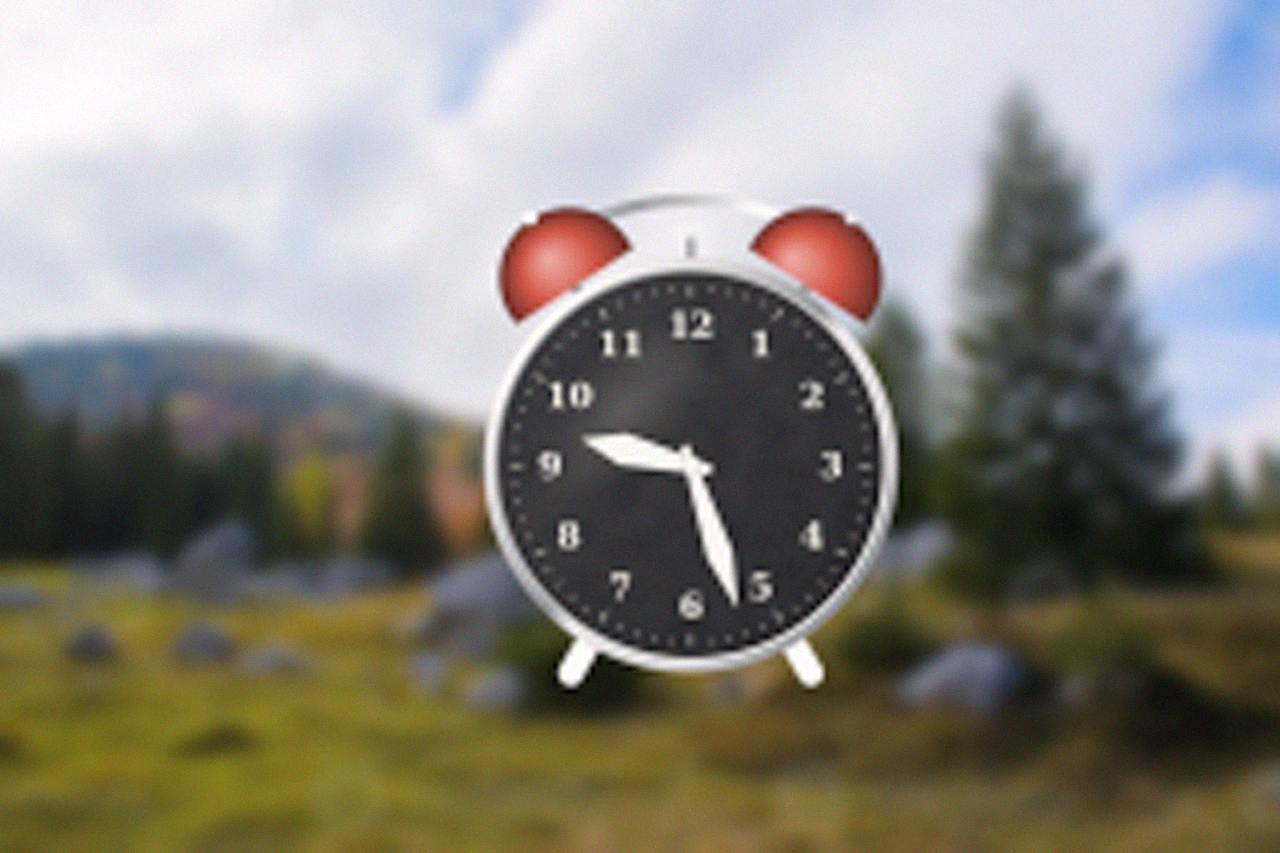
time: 9:27
